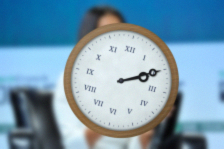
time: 2:10
